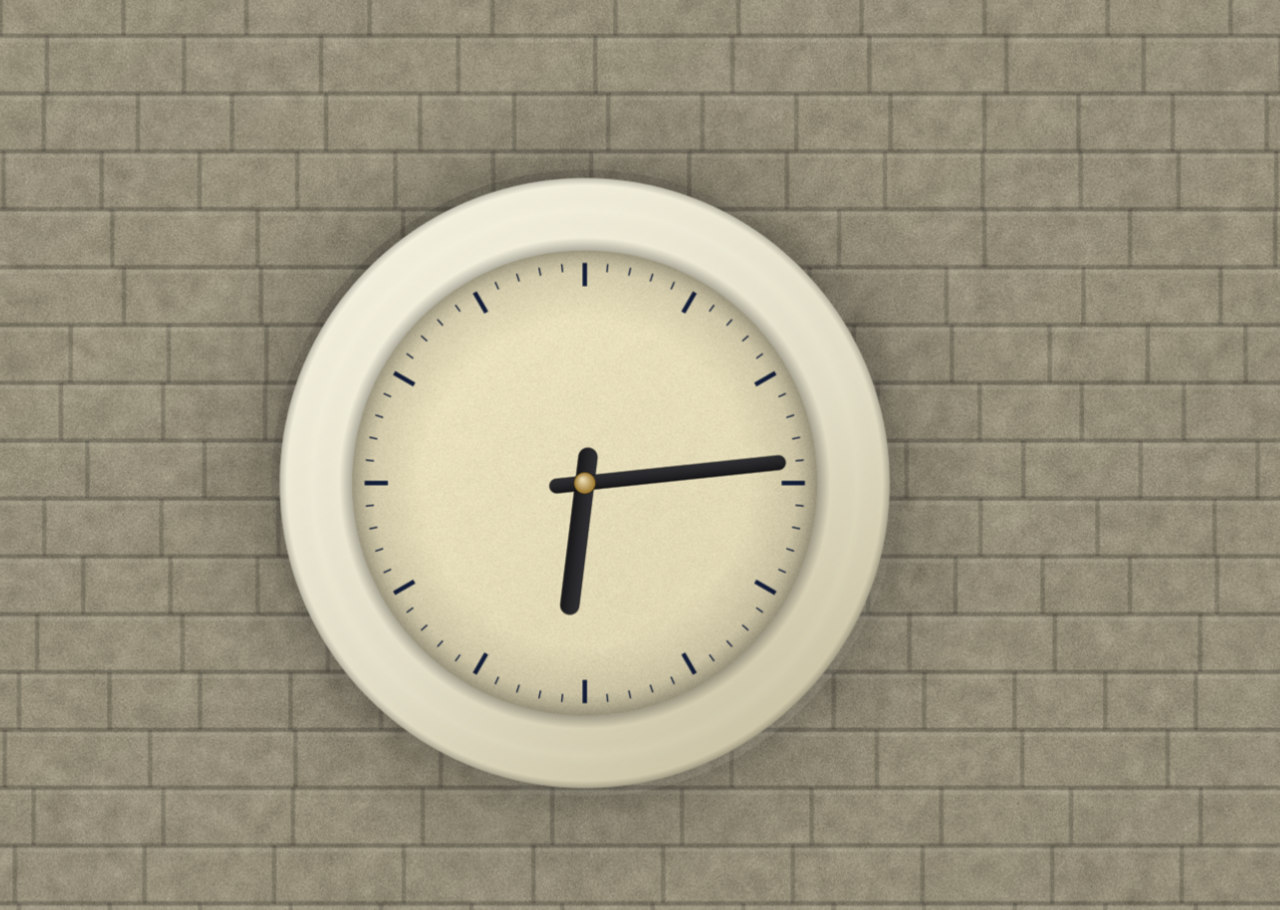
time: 6:14
